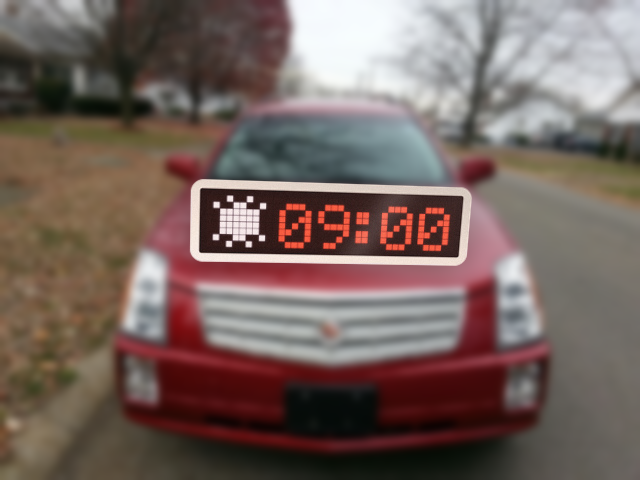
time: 9:00
